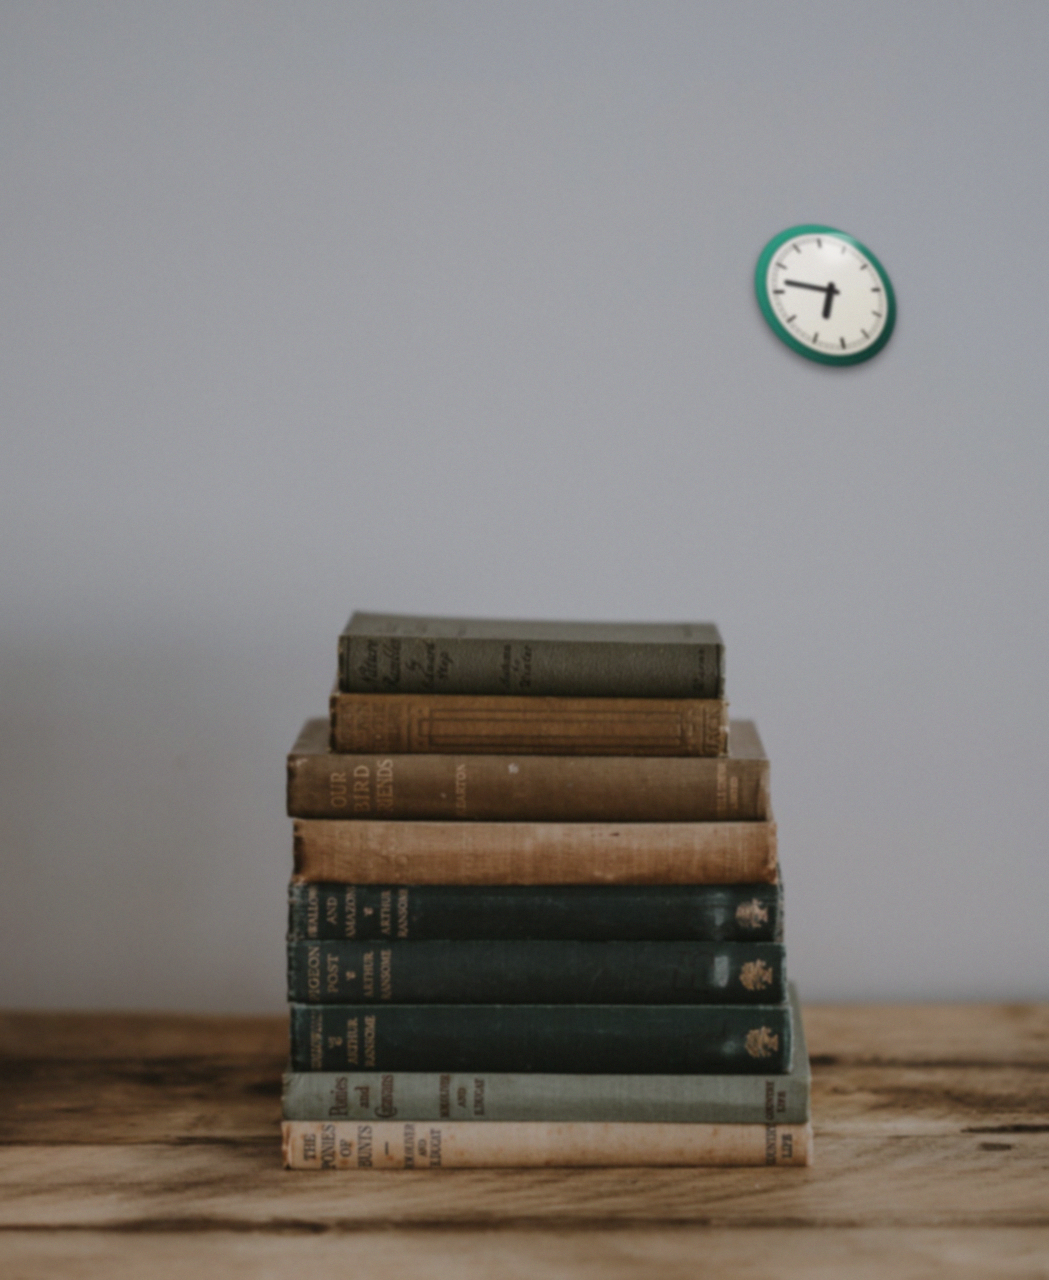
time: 6:47
